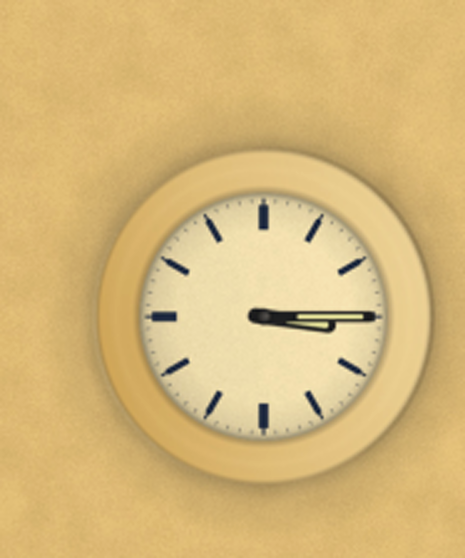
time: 3:15
